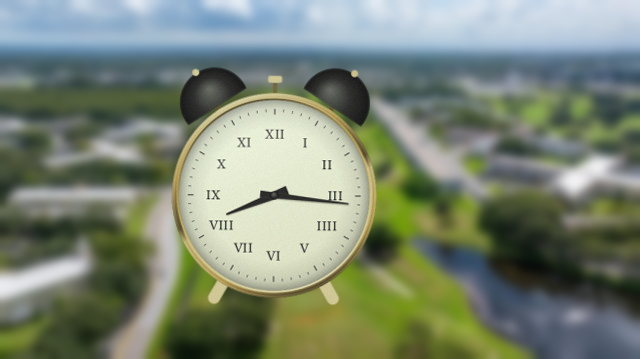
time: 8:16
